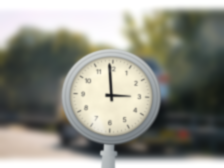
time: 2:59
